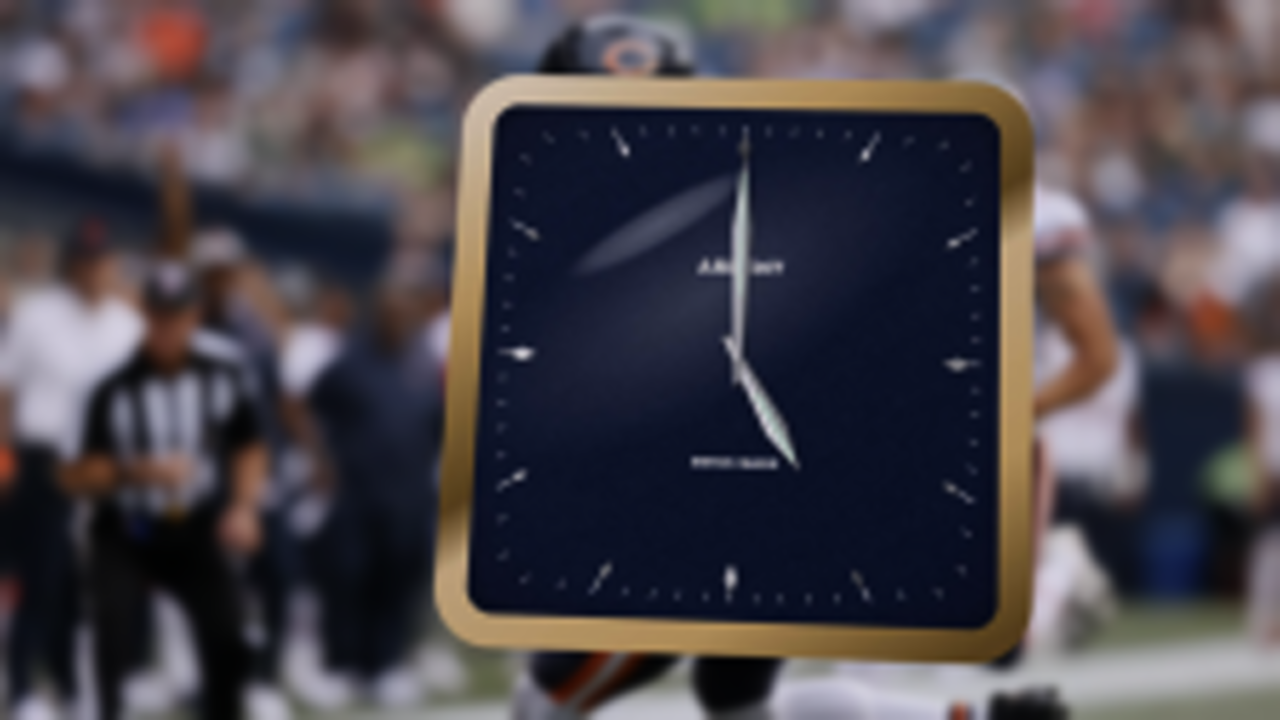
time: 5:00
